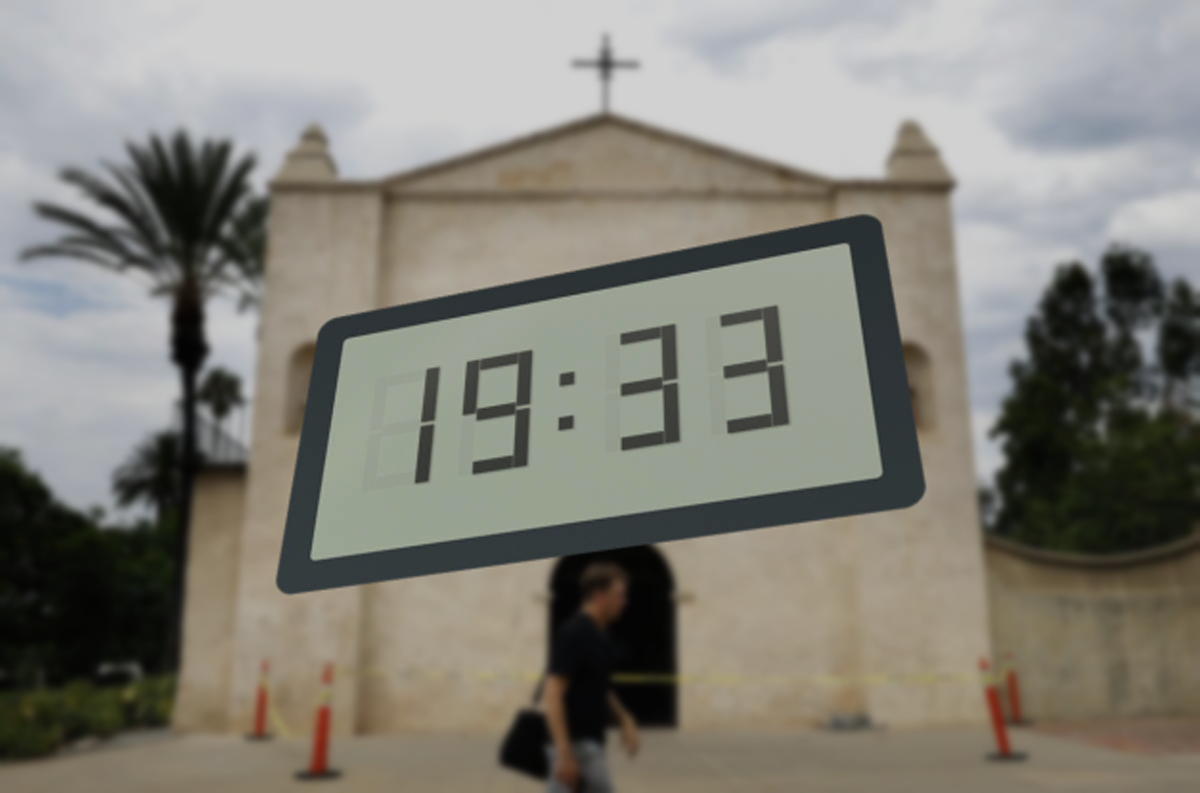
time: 19:33
